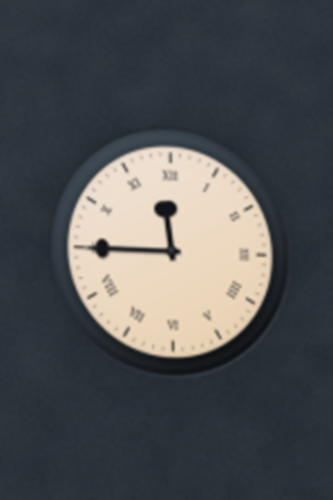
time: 11:45
